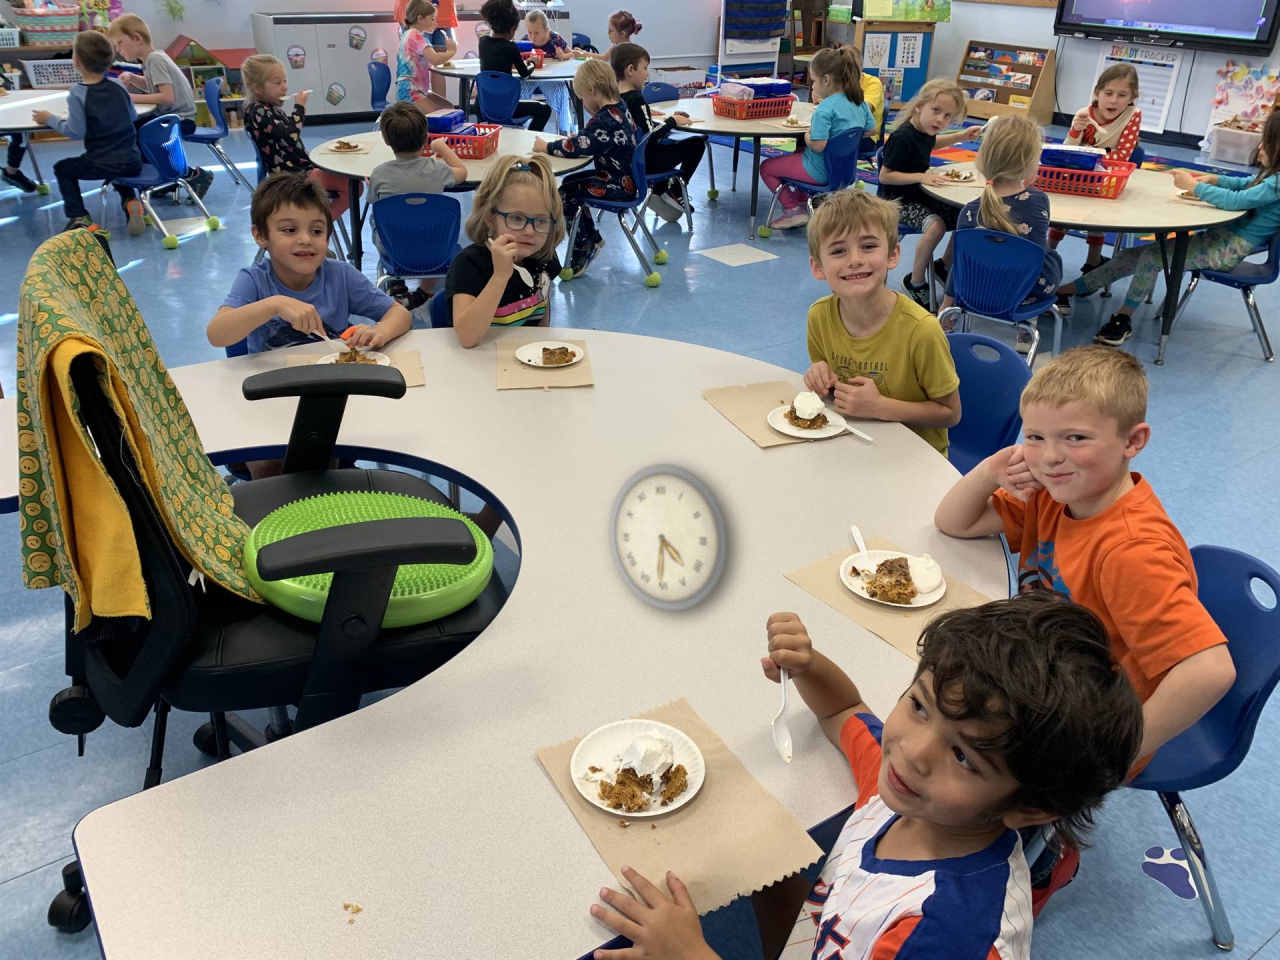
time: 4:31
